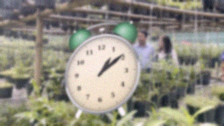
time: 1:09
